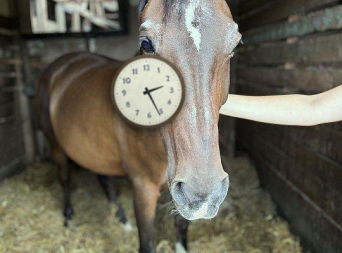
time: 2:26
